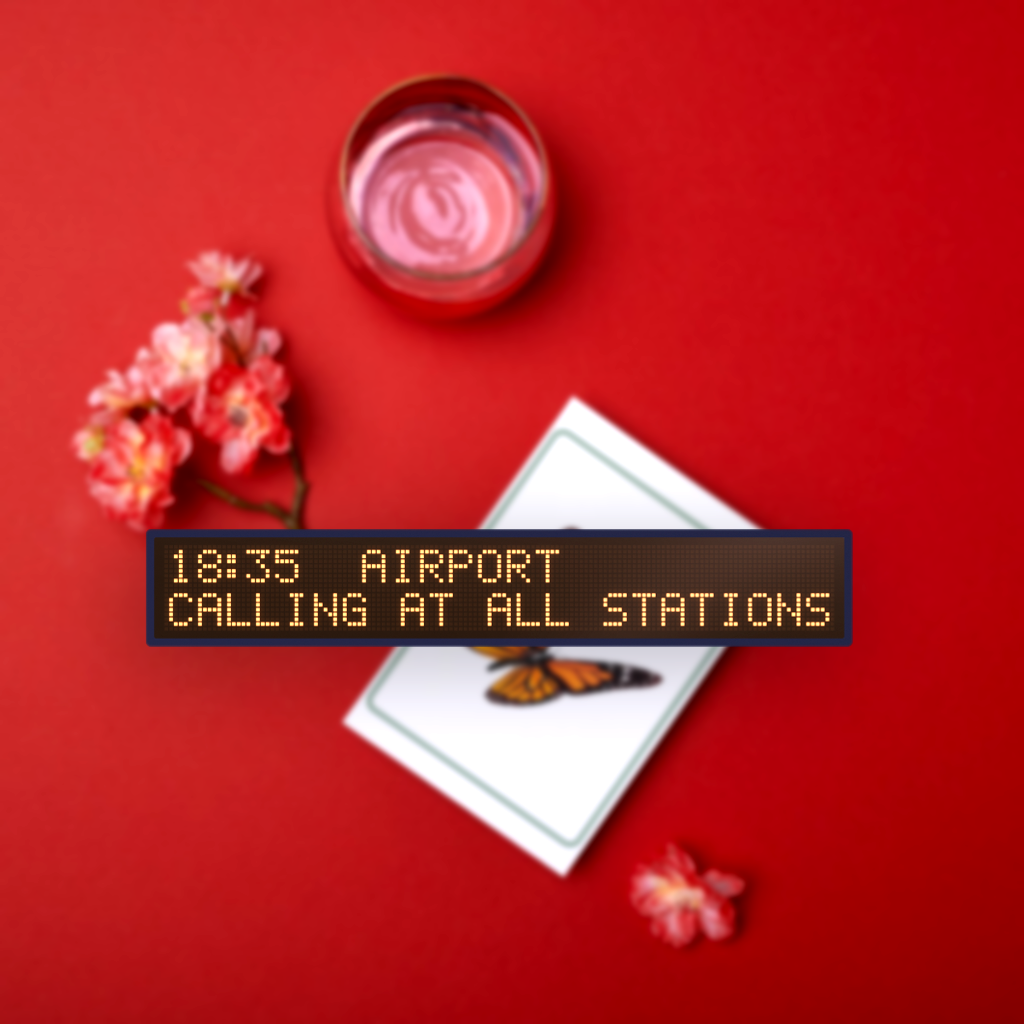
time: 18:35
